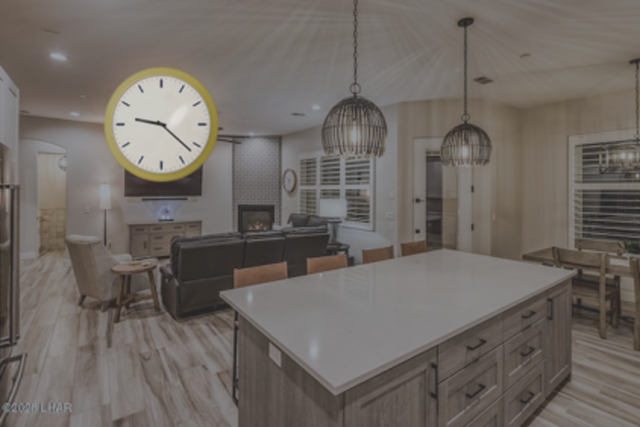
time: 9:22
